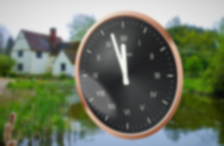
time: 11:57
